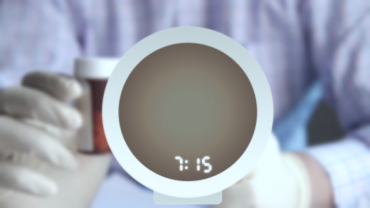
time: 7:15
